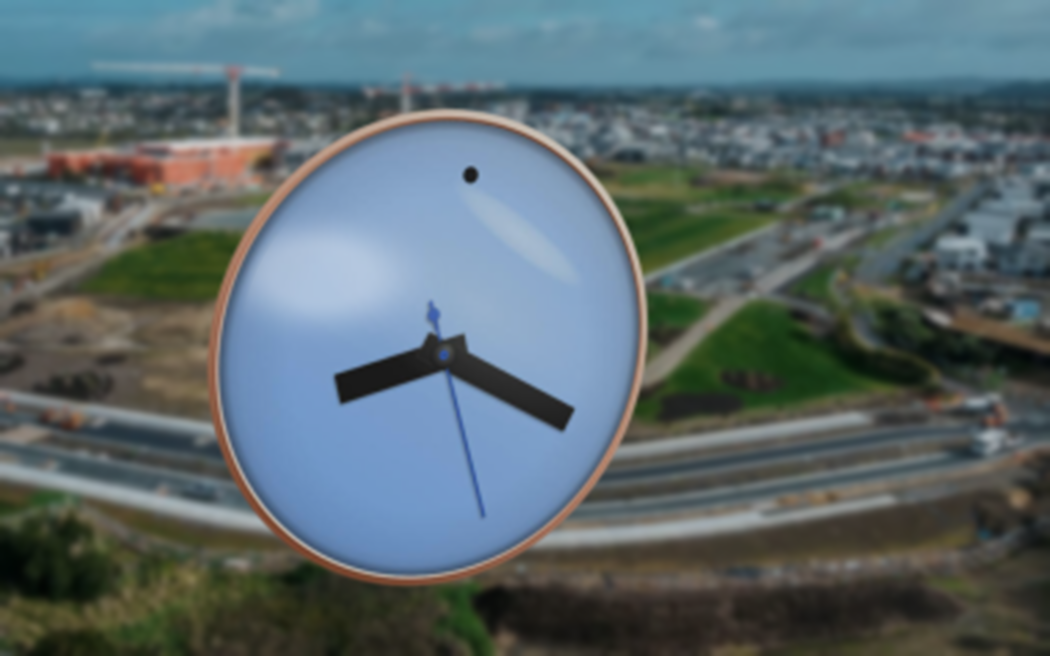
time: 8:18:26
